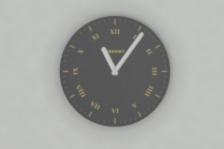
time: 11:06
